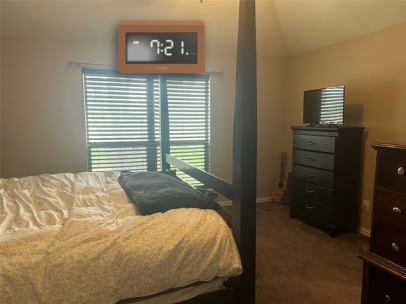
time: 7:21
